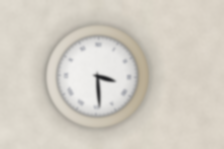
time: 3:29
